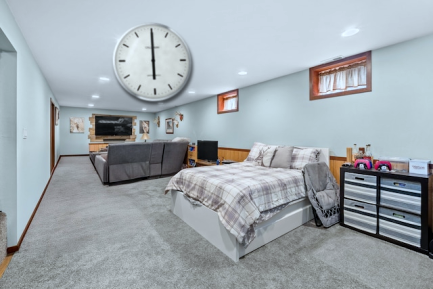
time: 6:00
